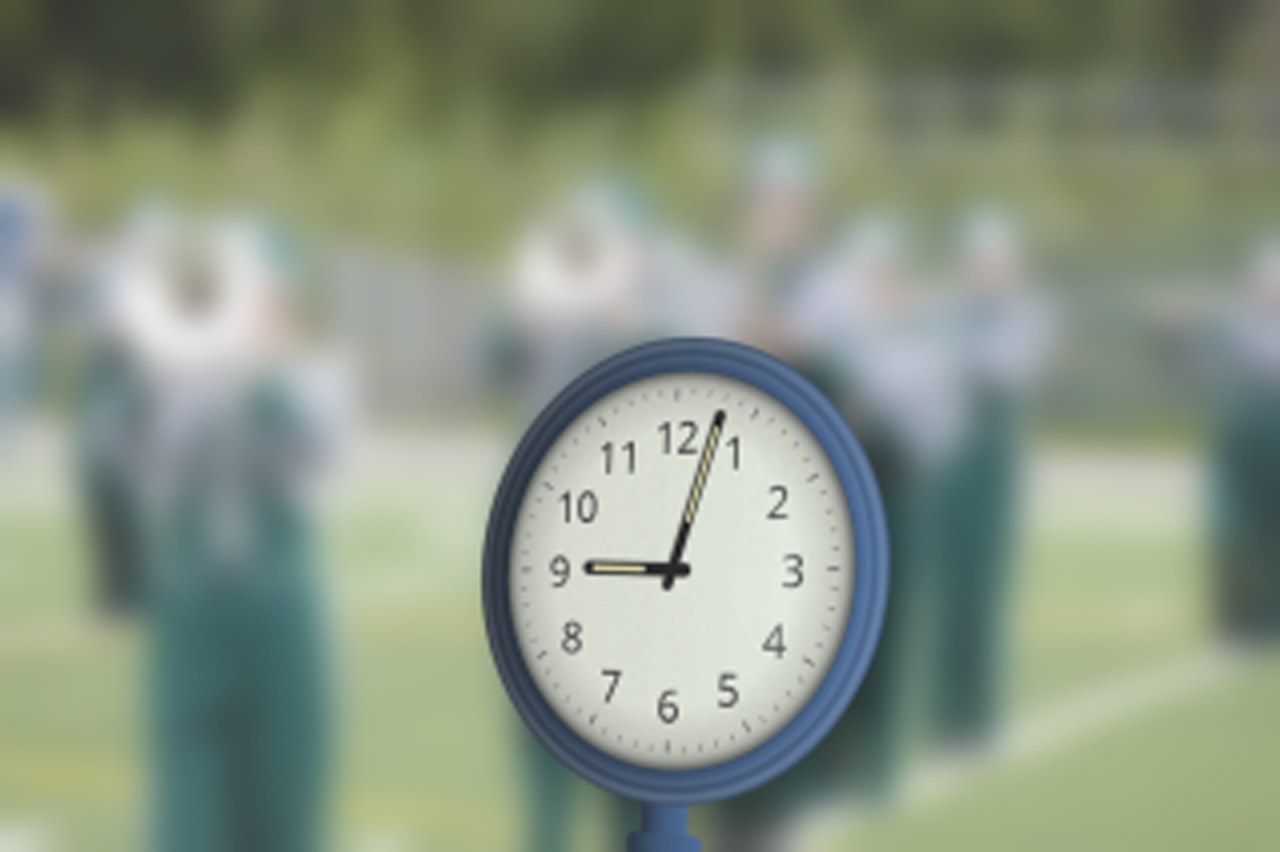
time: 9:03
